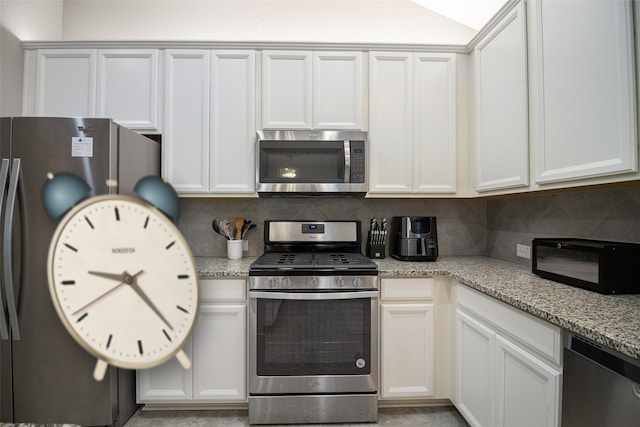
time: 9:23:41
